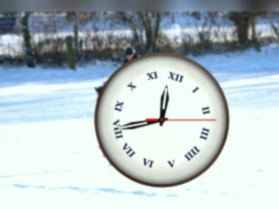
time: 11:40:12
